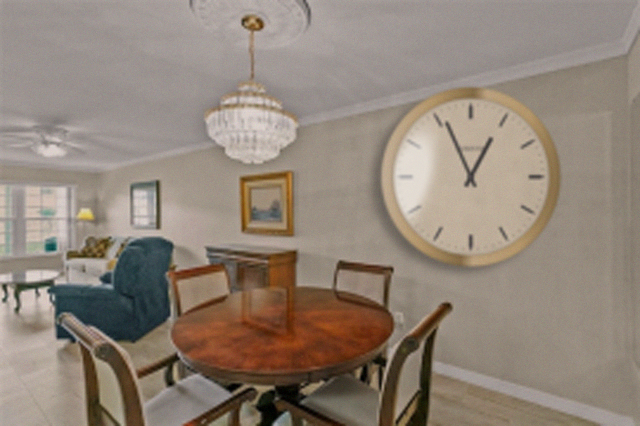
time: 12:56
